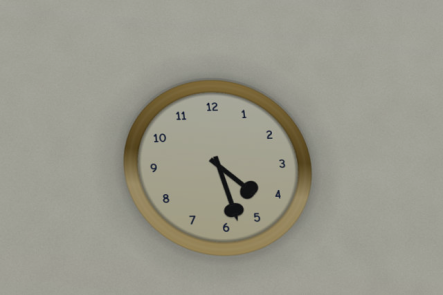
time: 4:28
